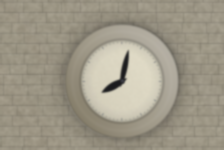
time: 8:02
